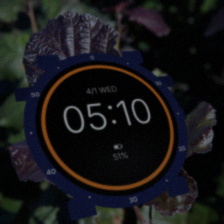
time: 5:10
